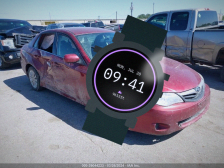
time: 9:41
